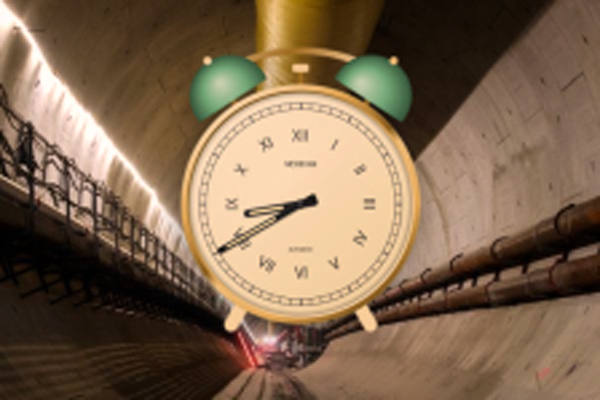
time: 8:40
